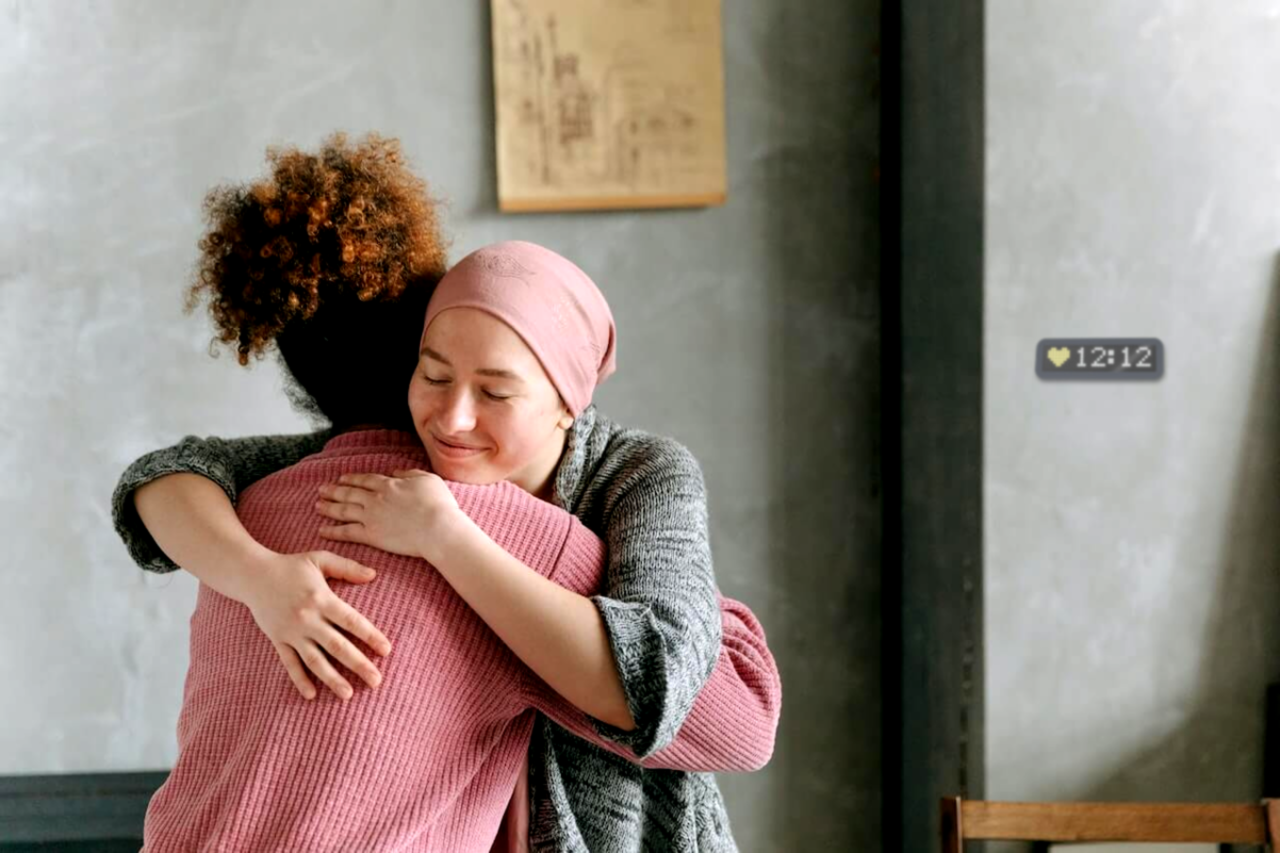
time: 12:12
